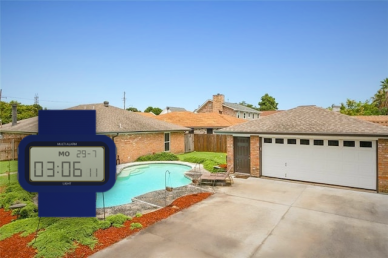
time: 3:06:11
